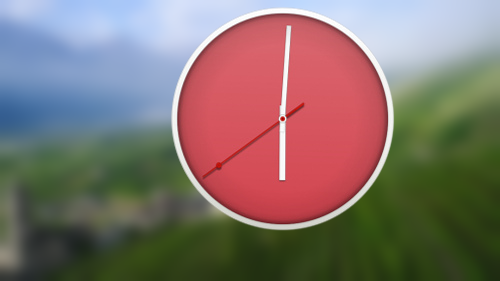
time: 6:00:39
